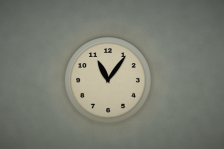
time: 11:06
